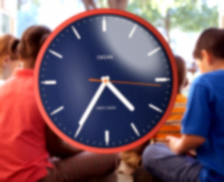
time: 4:35:16
